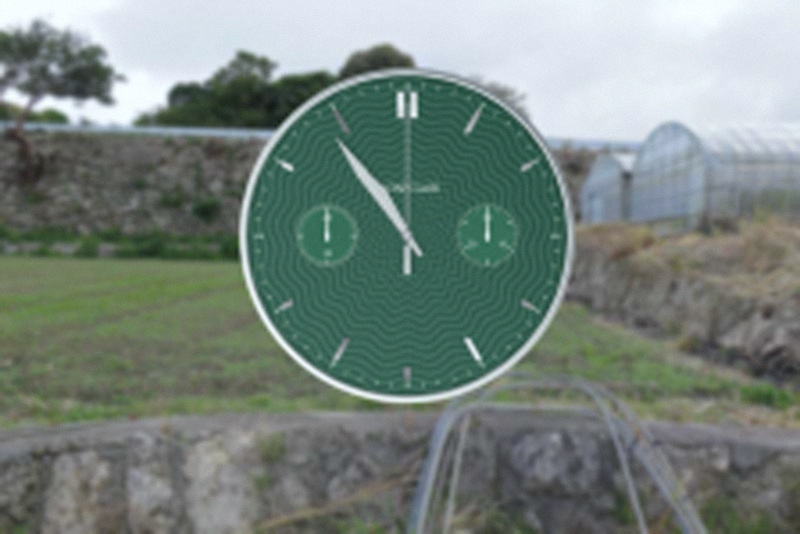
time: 10:54
